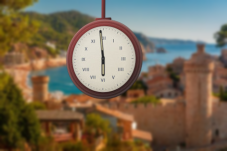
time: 5:59
